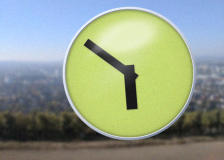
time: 5:51
